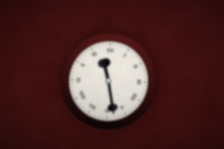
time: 11:28
